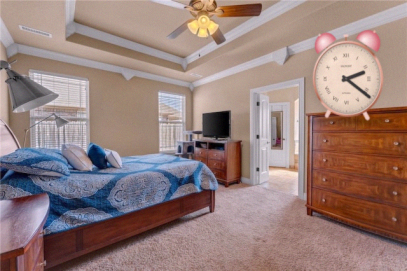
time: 2:21
